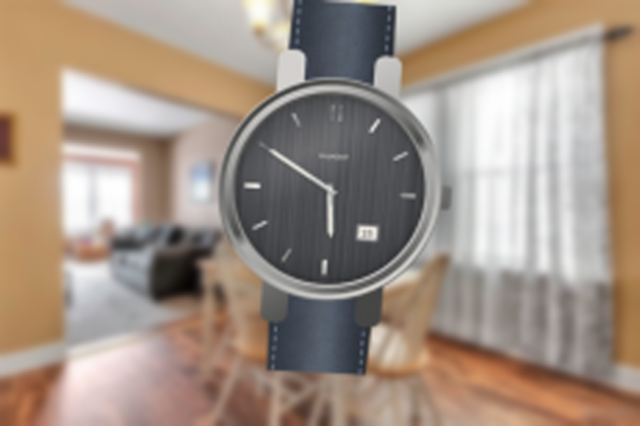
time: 5:50
